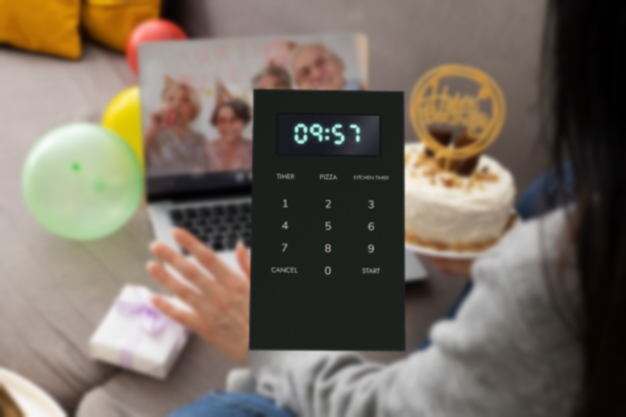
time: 9:57
